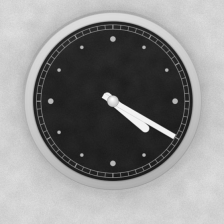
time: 4:20
